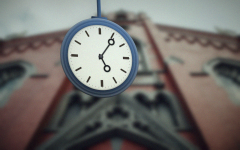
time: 5:06
